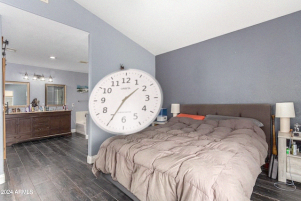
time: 1:35
